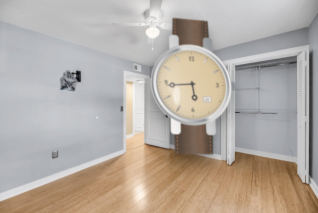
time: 5:44
